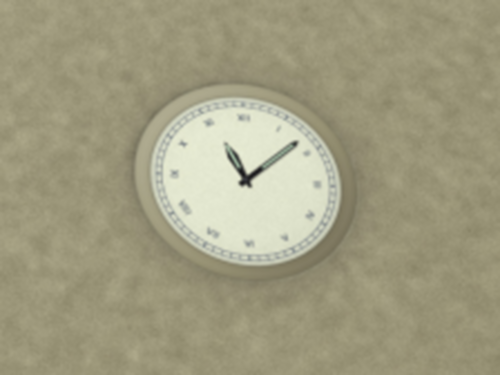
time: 11:08
